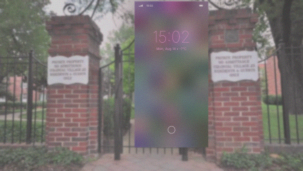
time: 15:02
